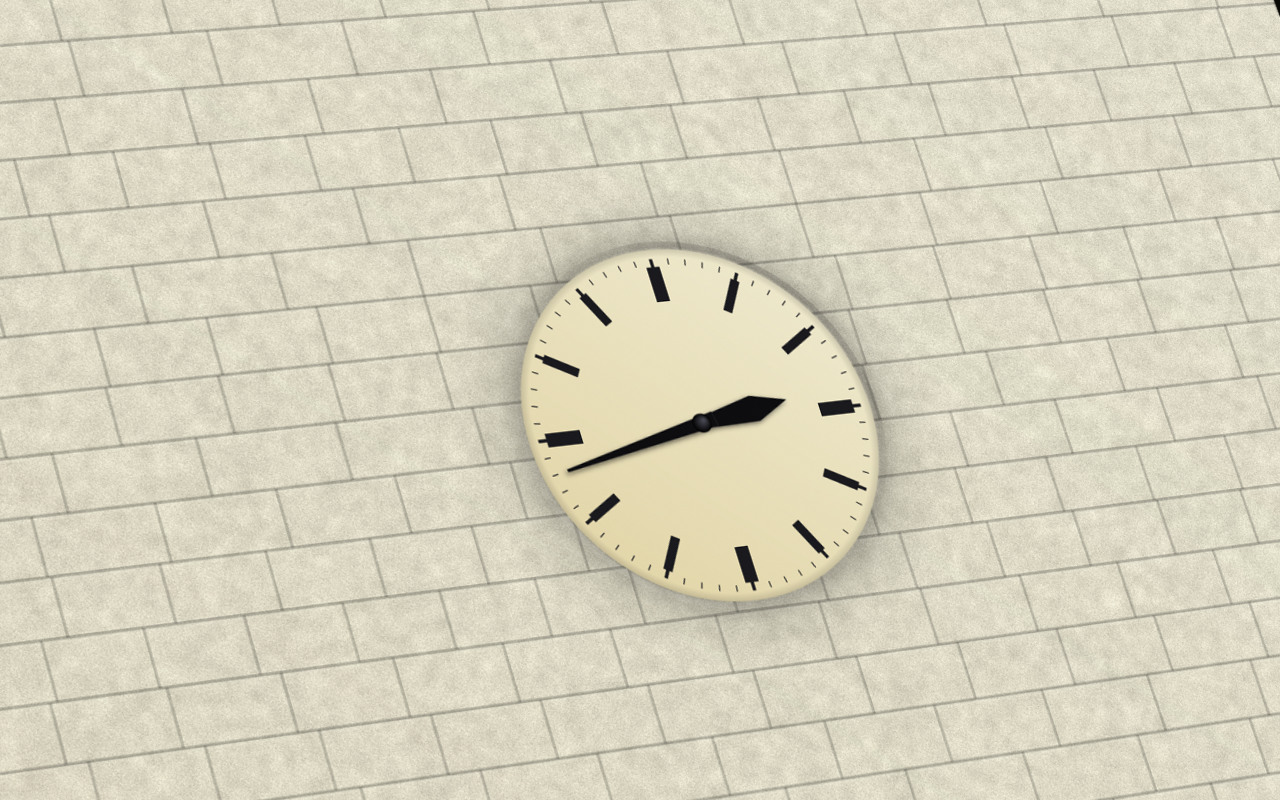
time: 2:43
